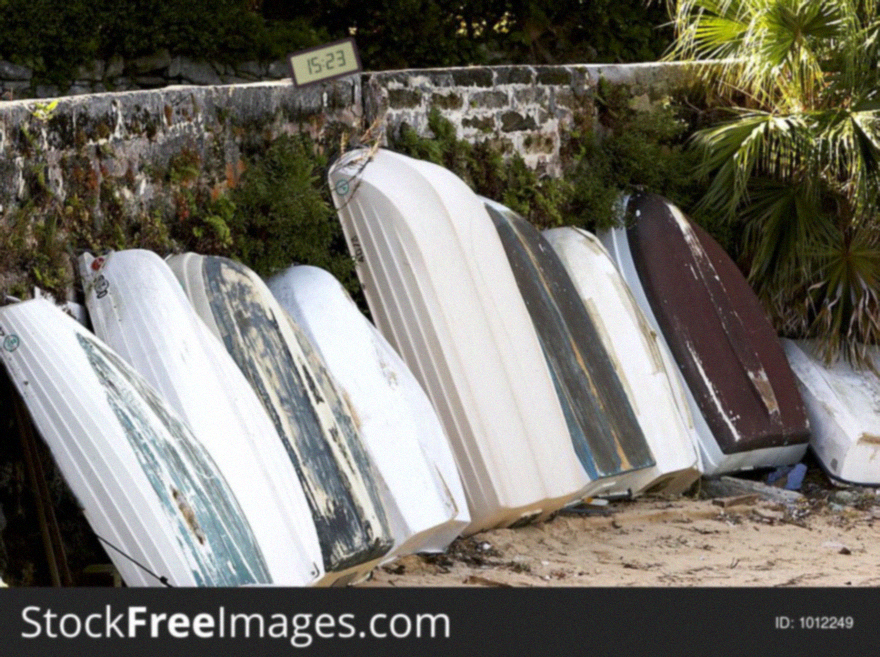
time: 15:23
